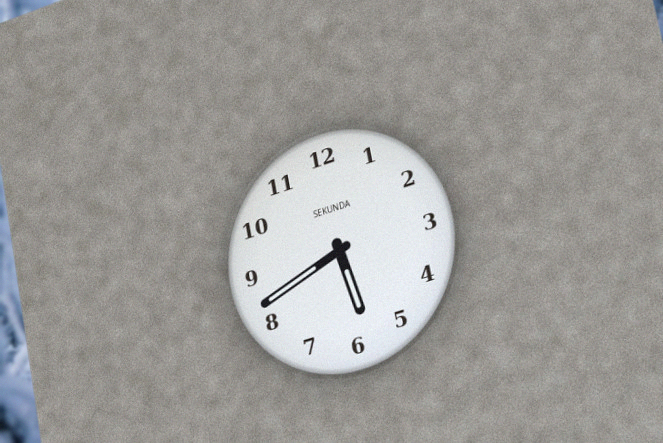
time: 5:42
